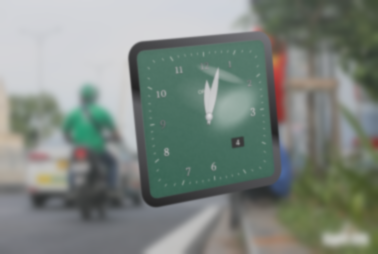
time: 12:03
